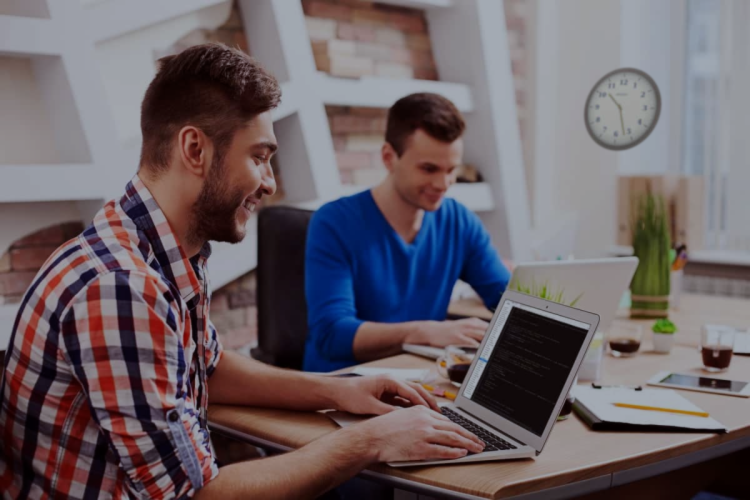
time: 10:27
